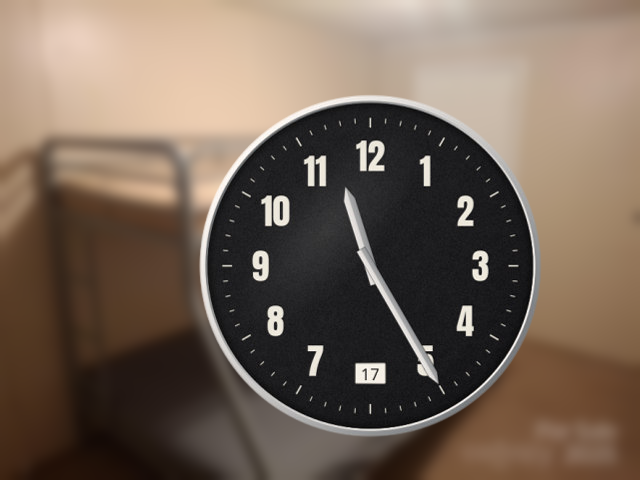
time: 11:25
